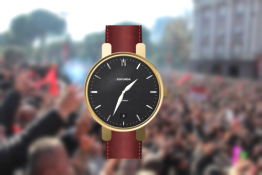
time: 1:34
